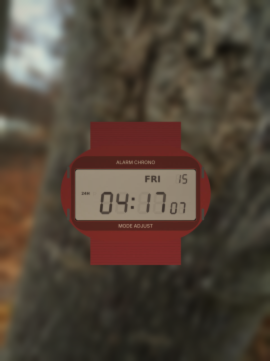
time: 4:17:07
